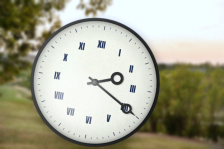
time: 2:20
